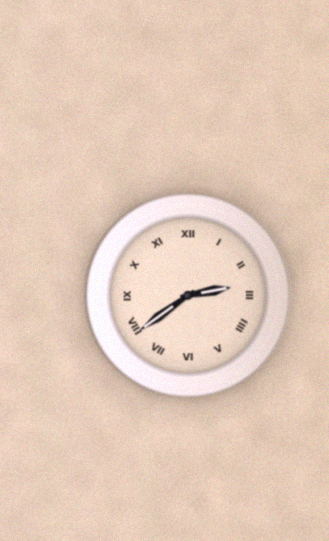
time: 2:39
